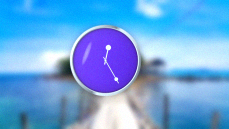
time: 12:25
